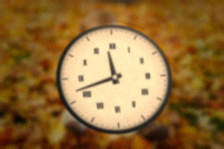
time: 11:42
